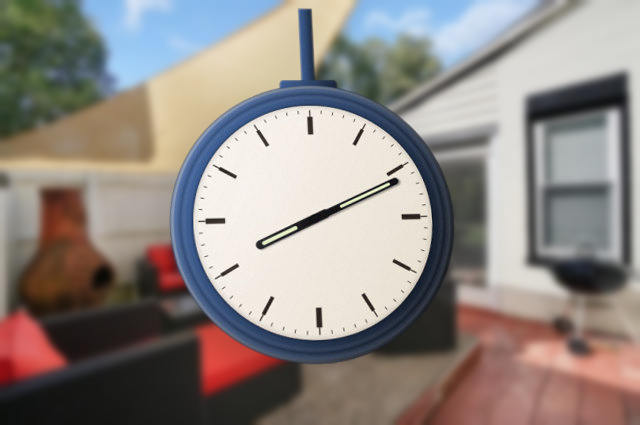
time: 8:11
